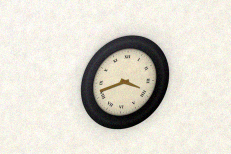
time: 3:42
